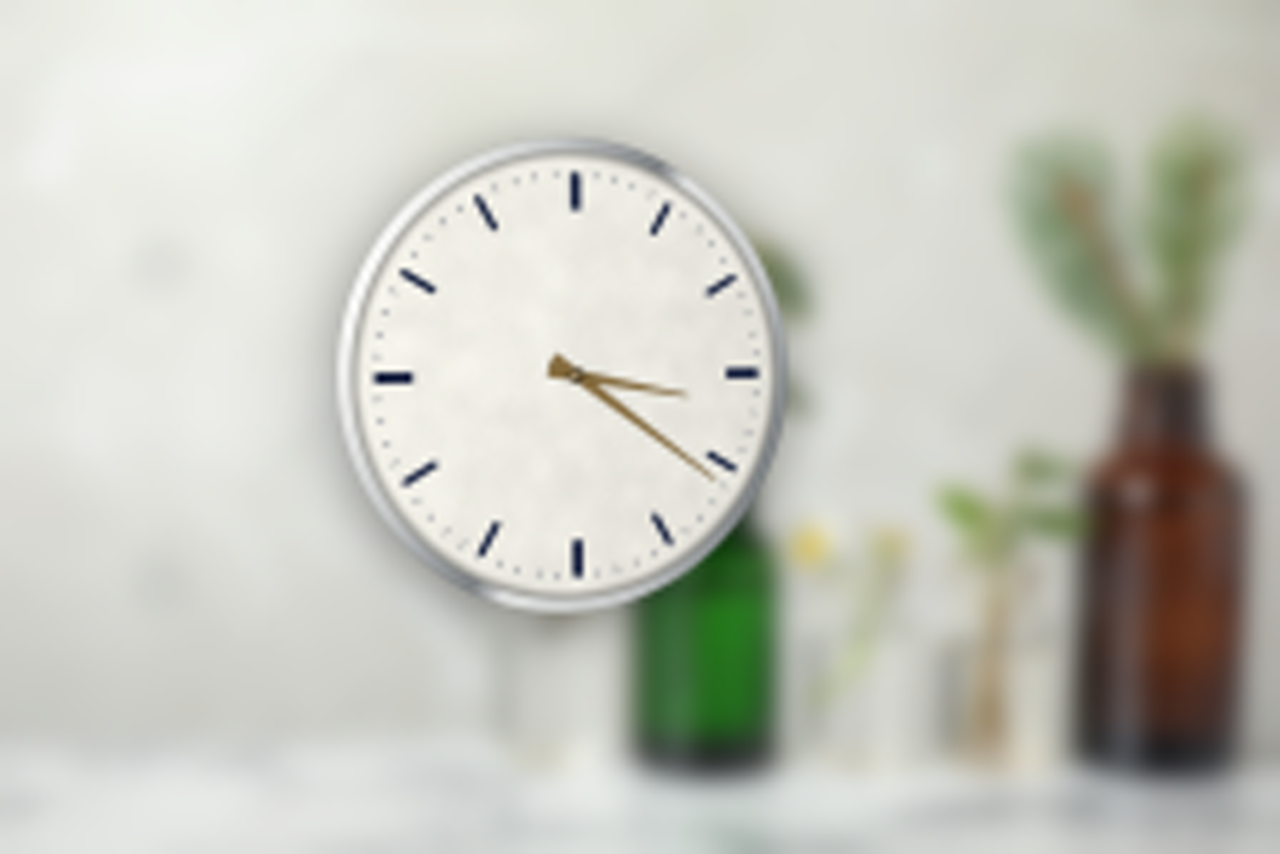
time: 3:21
